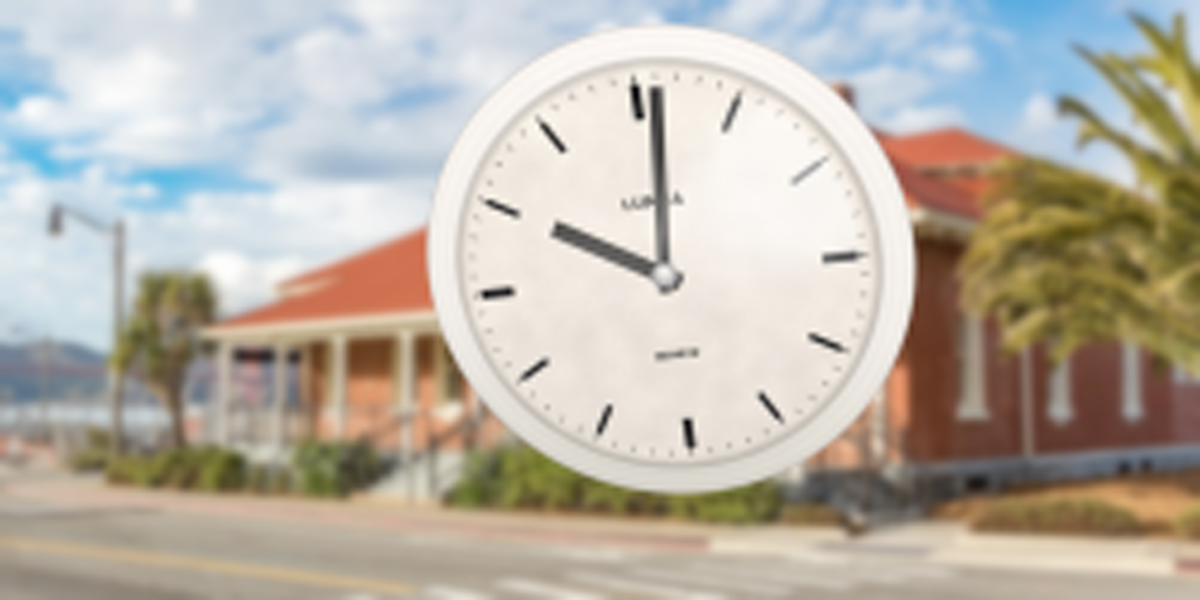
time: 10:01
